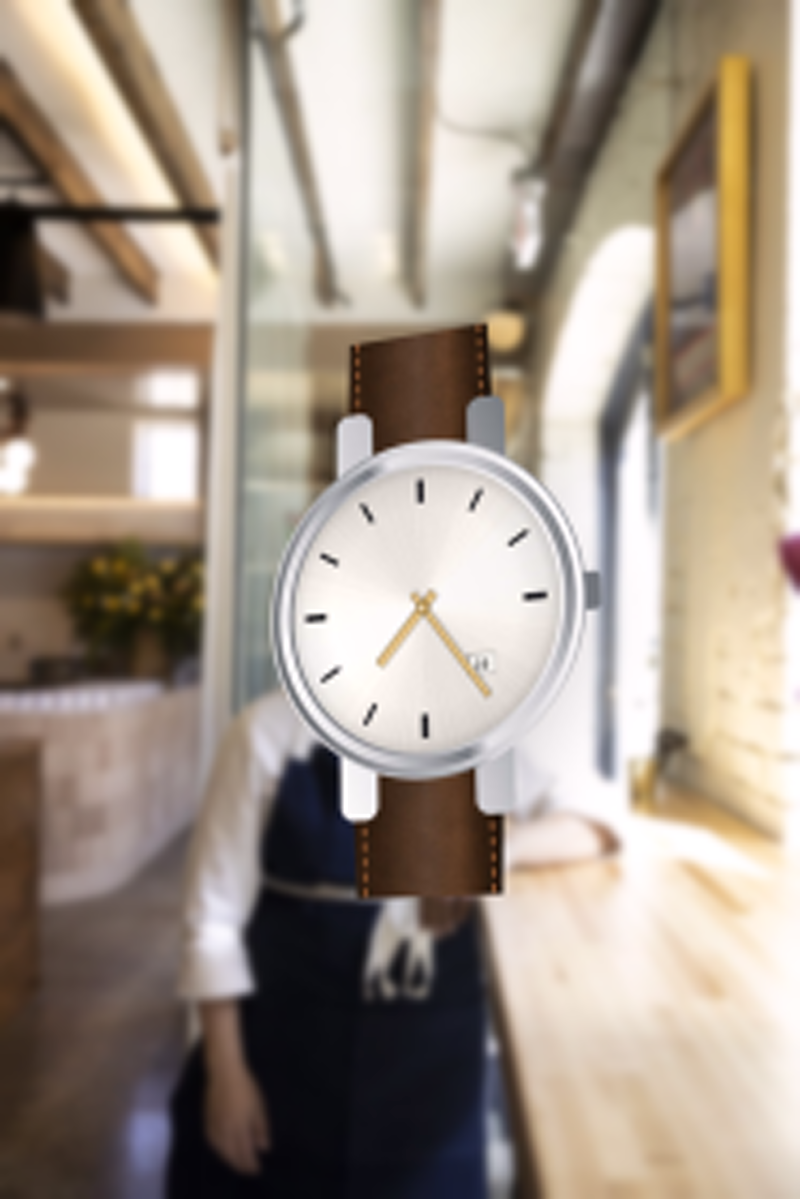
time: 7:24
